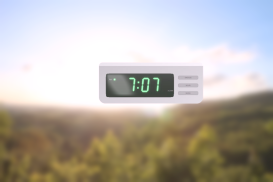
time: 7:07
